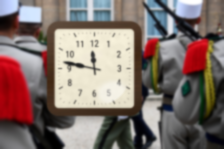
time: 11:47
